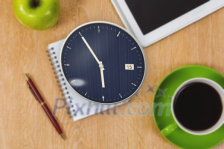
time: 5:55
